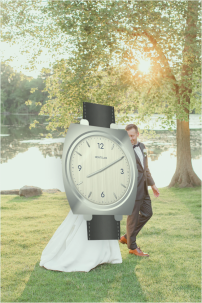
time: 8:10
